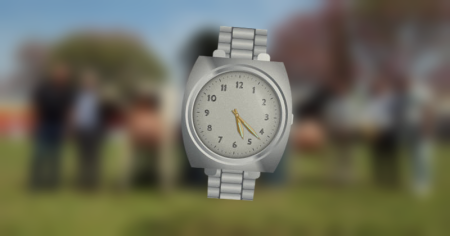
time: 5:22
